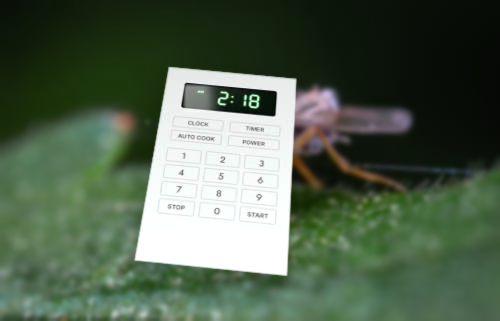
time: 2:18
